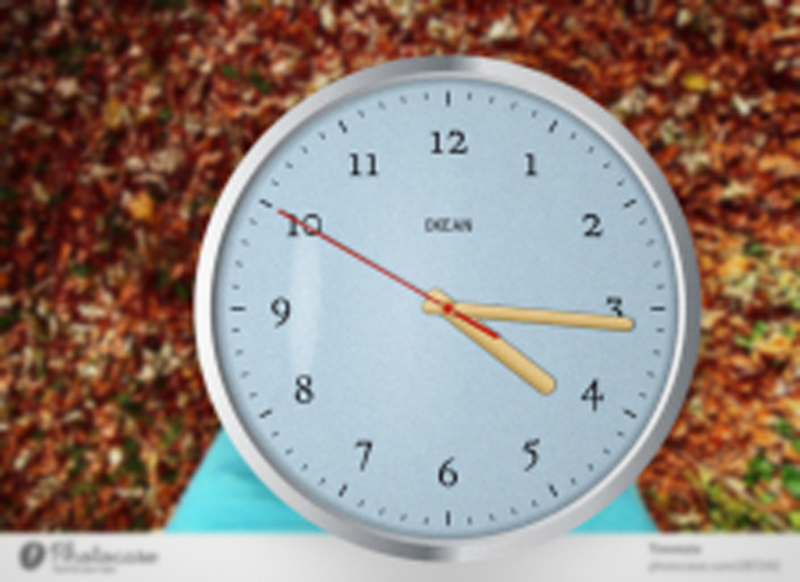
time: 4:15:50
